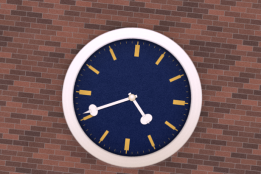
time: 4:41
